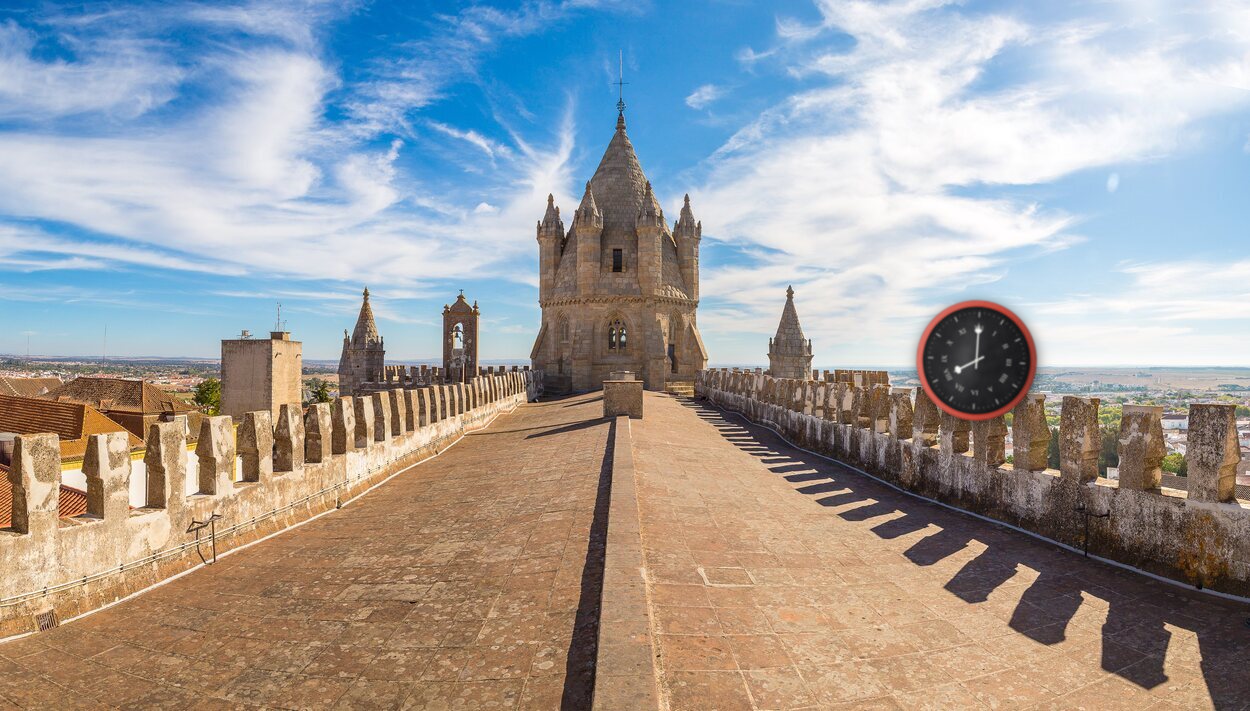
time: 8:00
